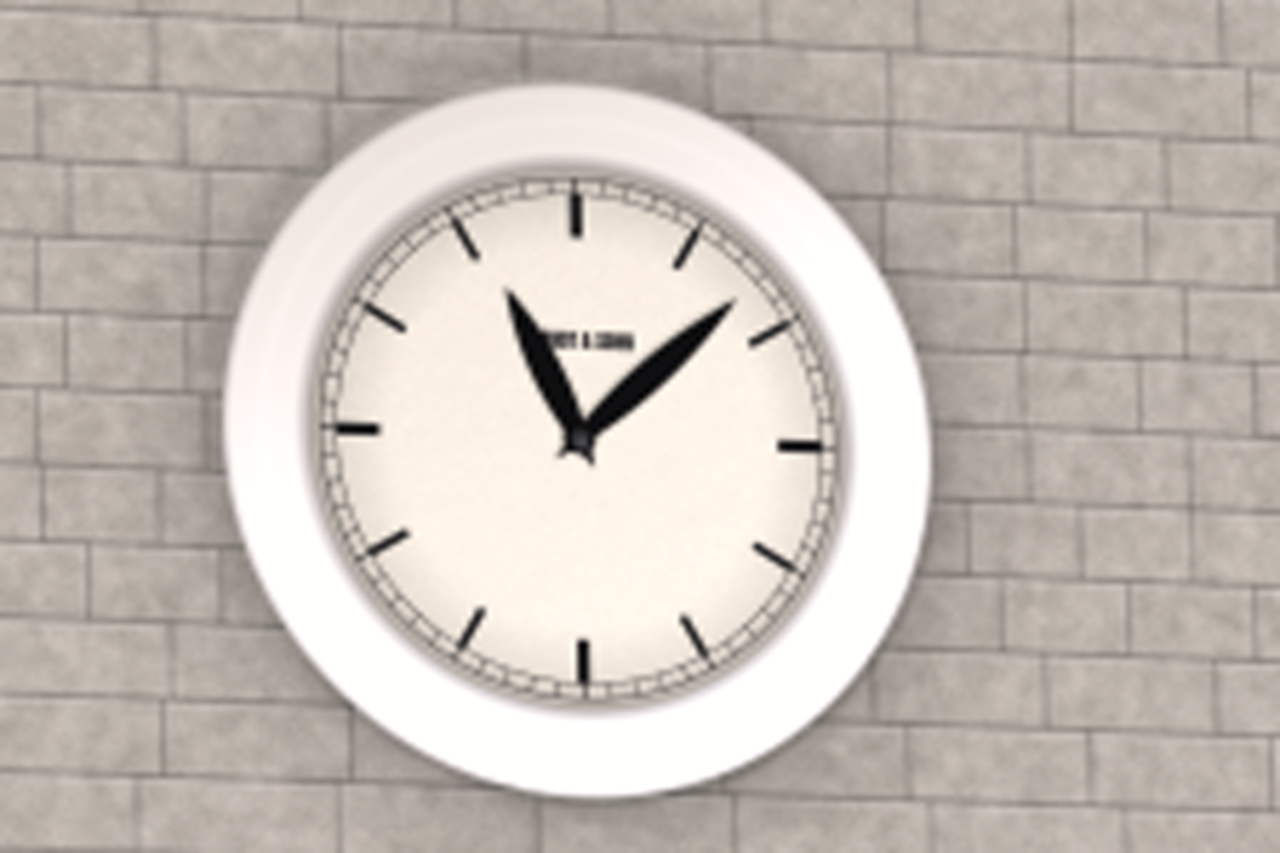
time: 11:08
